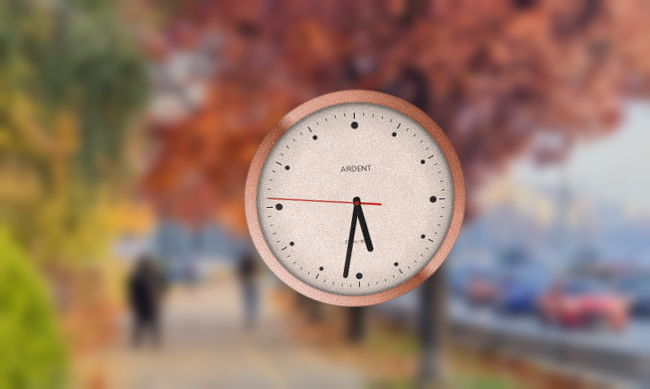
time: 5:31:46
